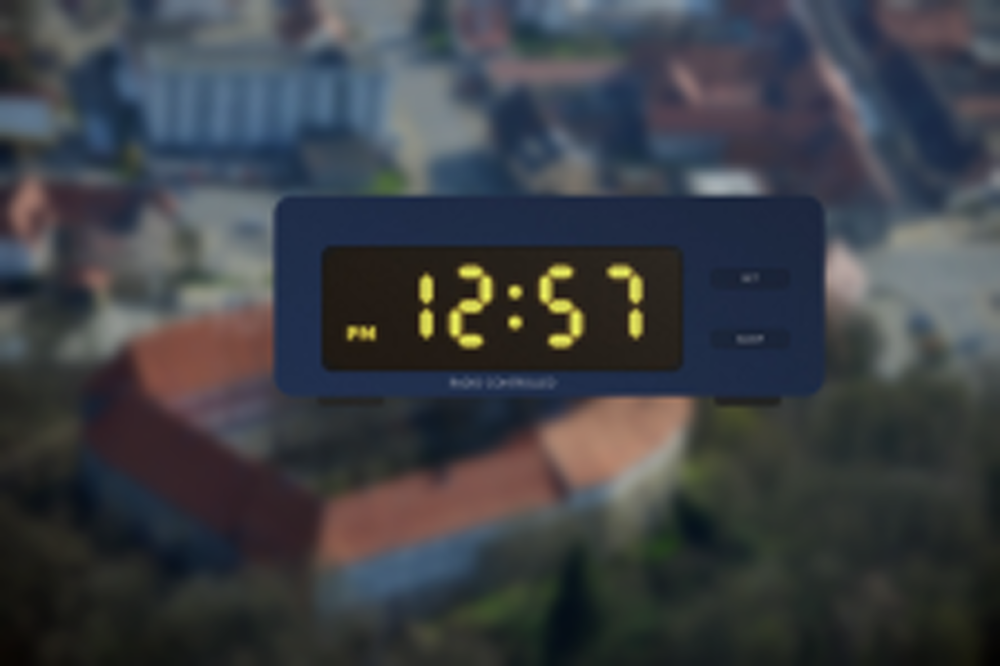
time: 12:57
